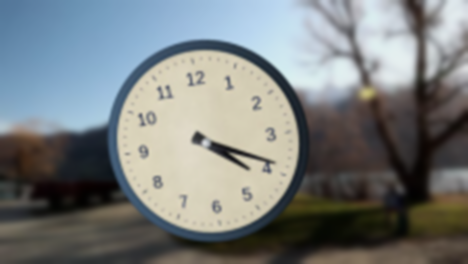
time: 4:19
